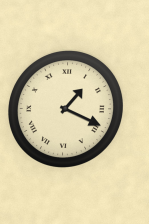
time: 1:19
